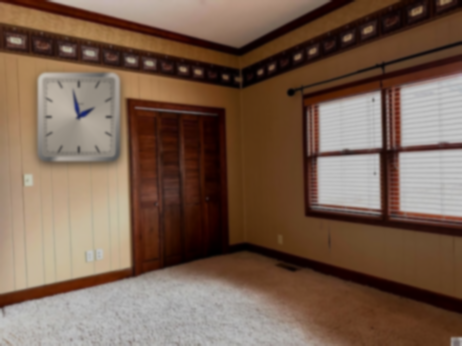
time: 1:58
